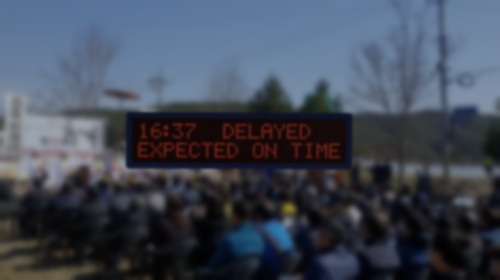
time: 16:37
